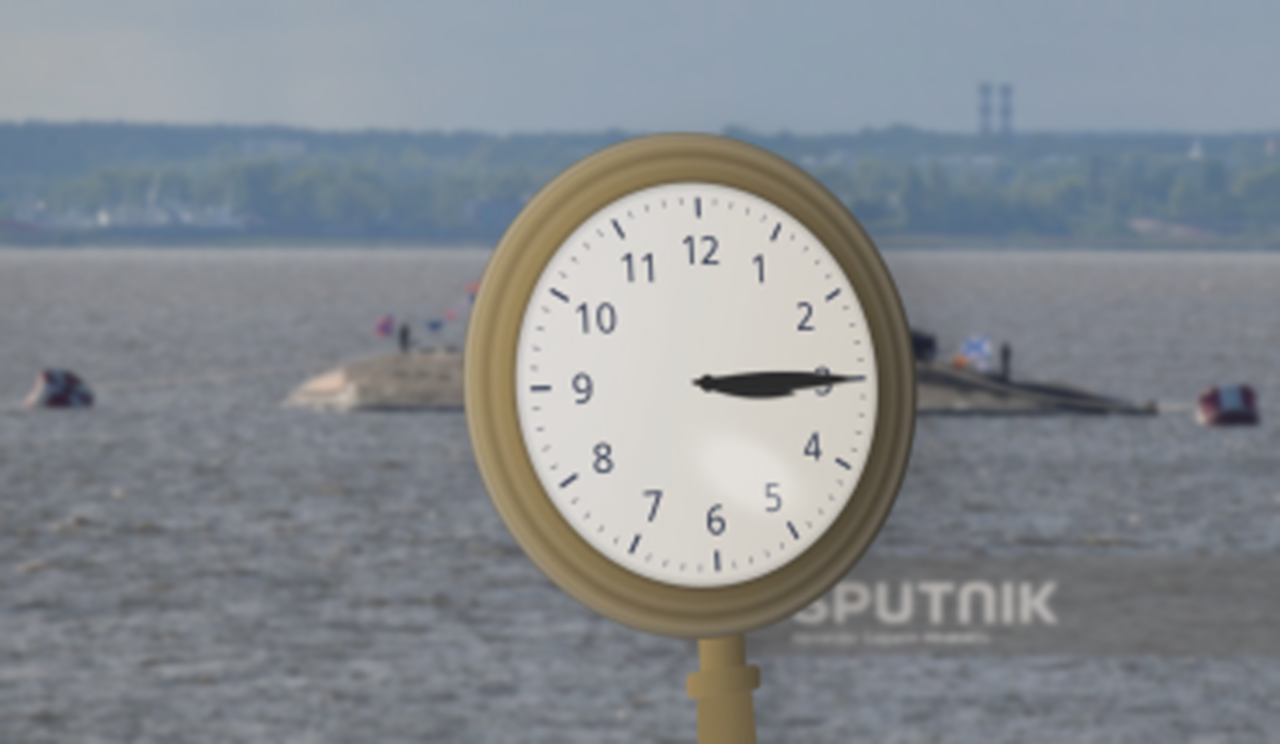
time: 3:15
